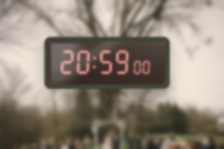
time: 20:59:00
